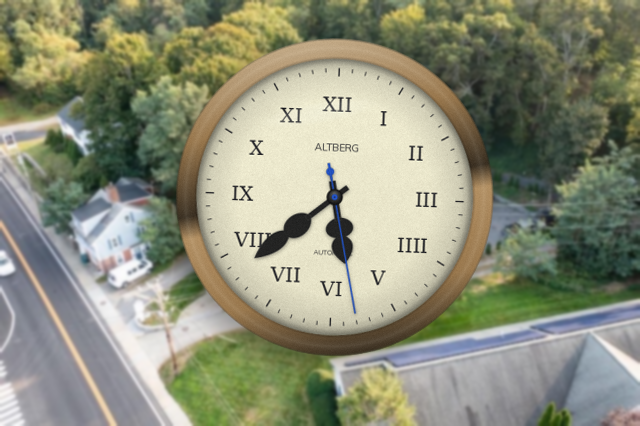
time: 5:38:28
